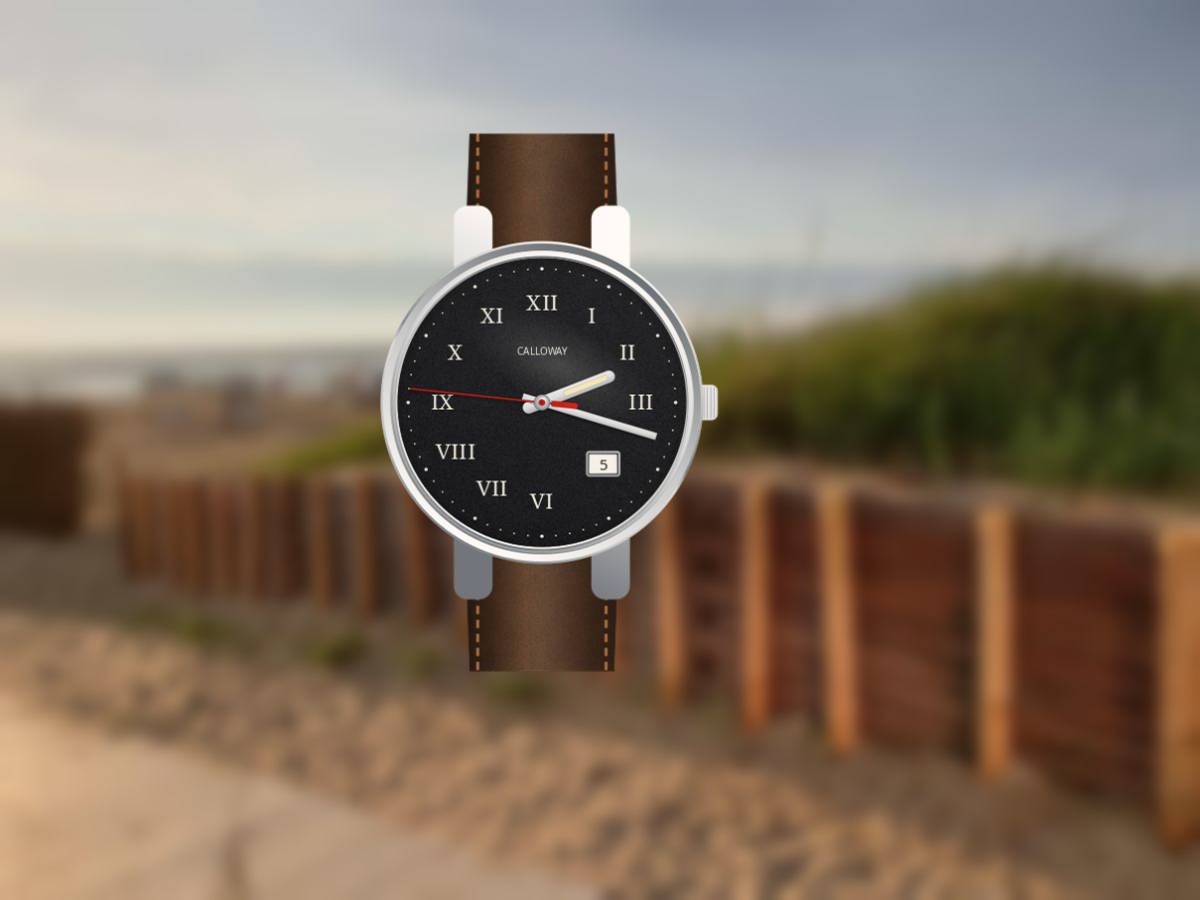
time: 2:17:46
